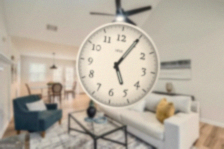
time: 5:05
